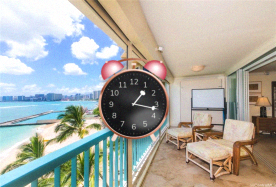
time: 1:17
